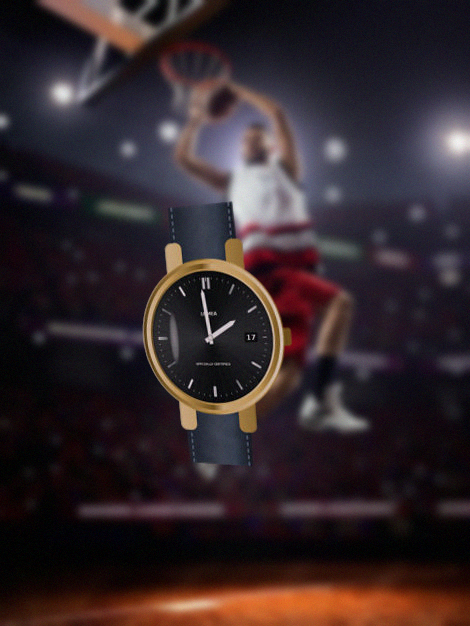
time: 1:59
